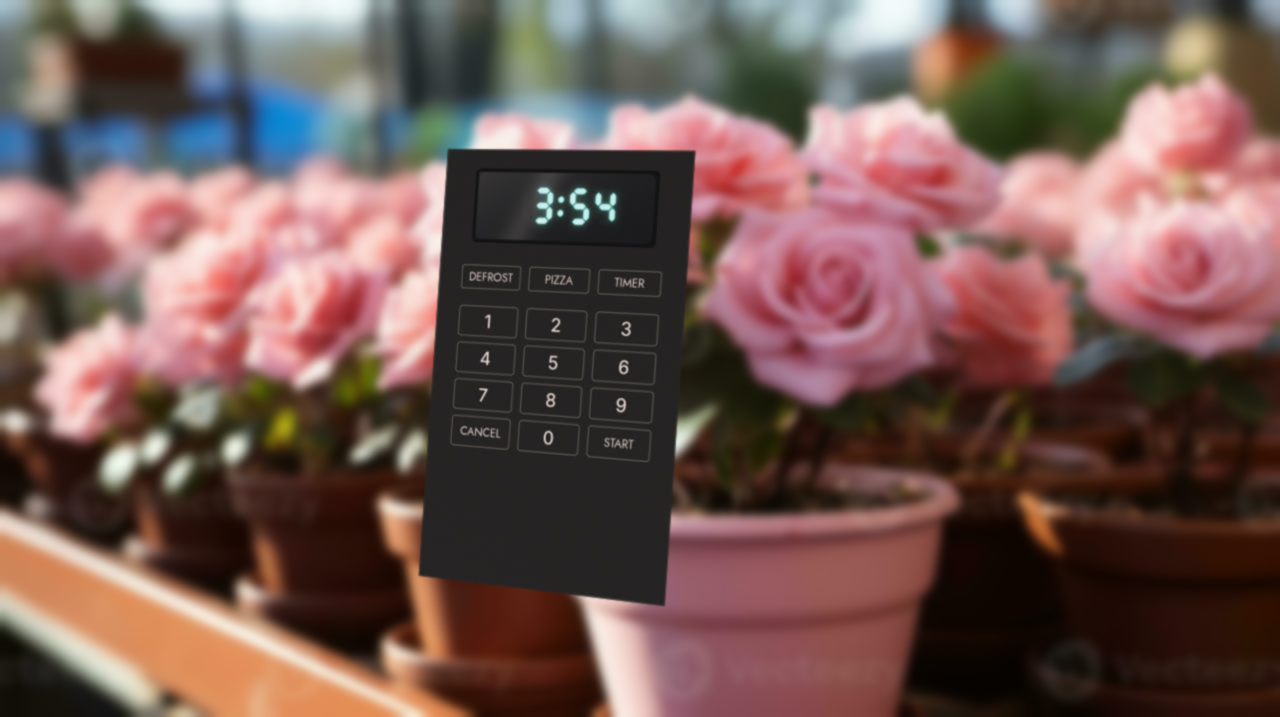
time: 3:54
